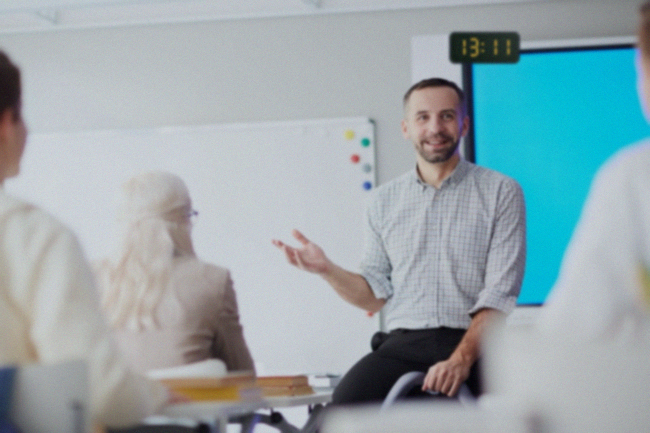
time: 13:11
